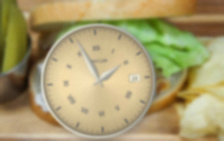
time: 1:56
